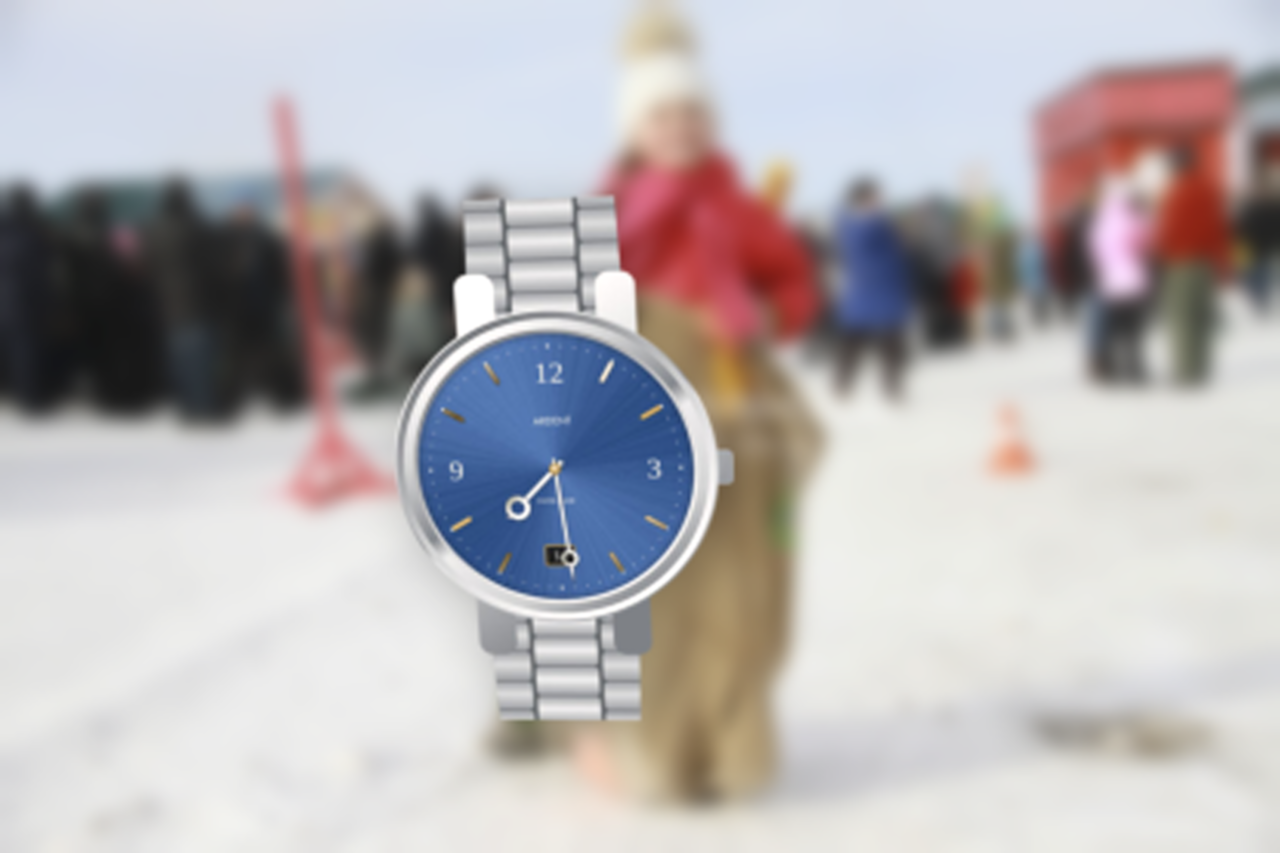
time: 7:29
